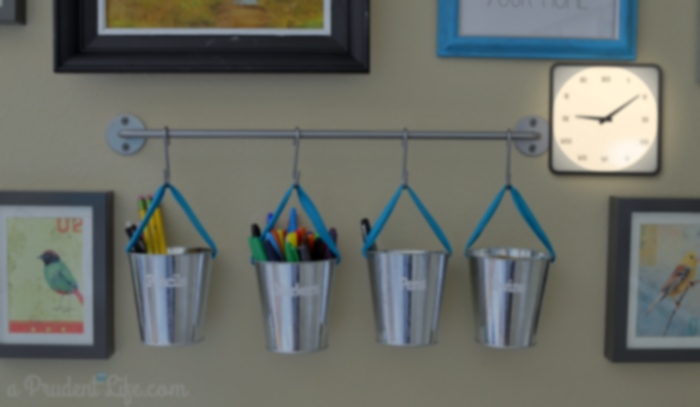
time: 9:09
